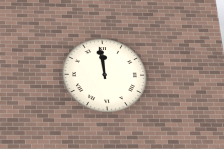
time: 11:59
